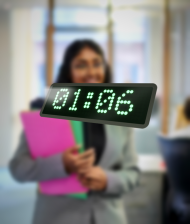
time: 1:06
